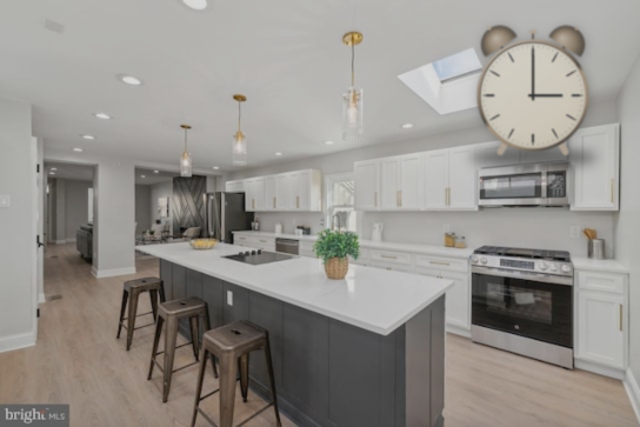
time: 3:00
